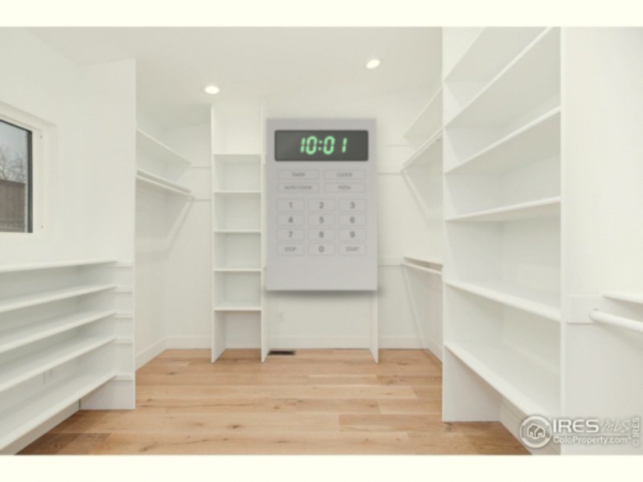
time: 10:01
